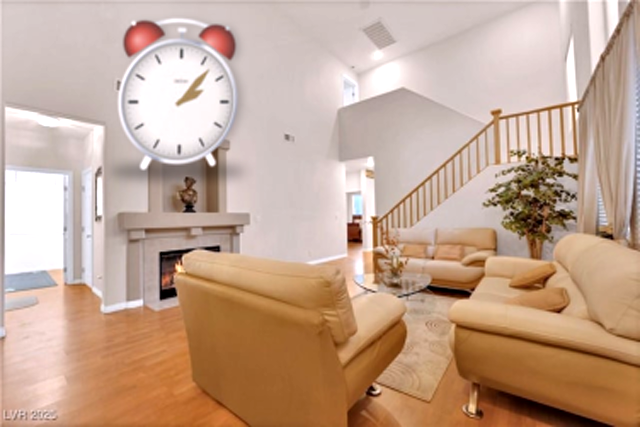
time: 2:07
